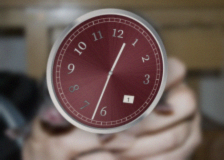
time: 12:32
